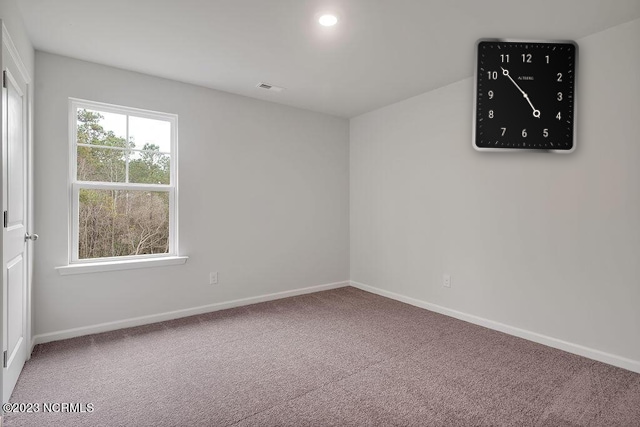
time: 4:53
